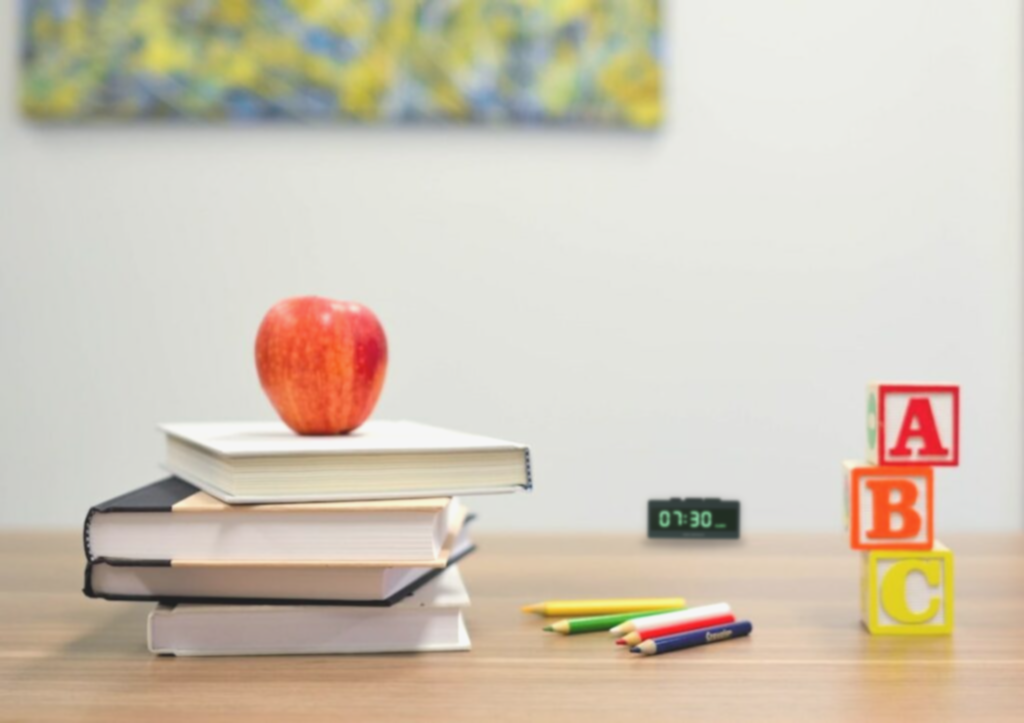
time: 7:30
